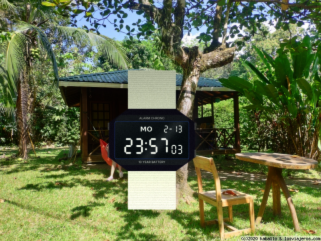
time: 23:57:03
